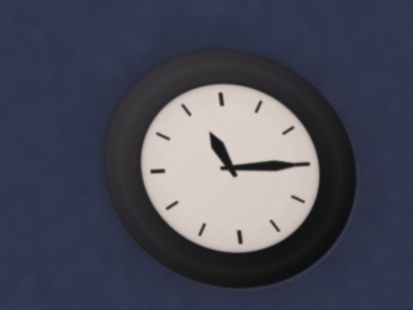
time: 11:15
